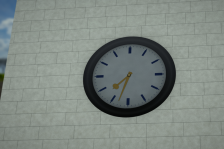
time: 7:33
